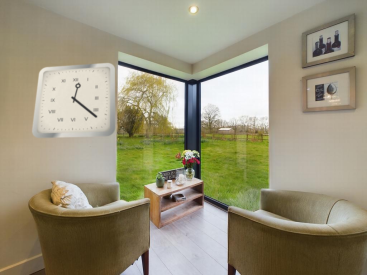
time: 12:22
